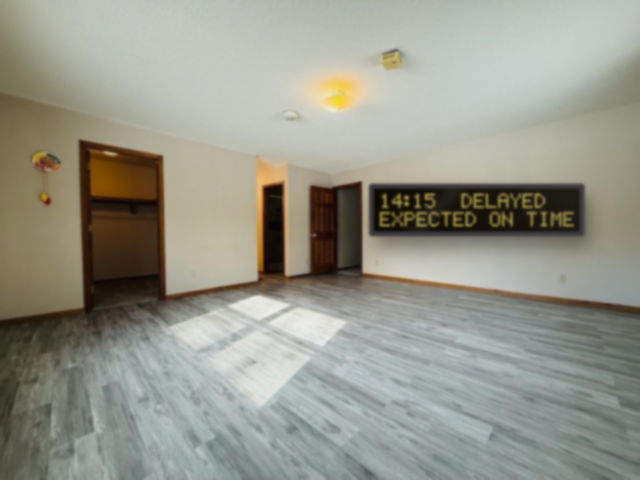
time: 14:15
